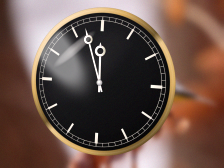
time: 11:57
